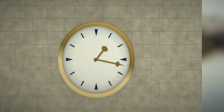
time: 1:17
